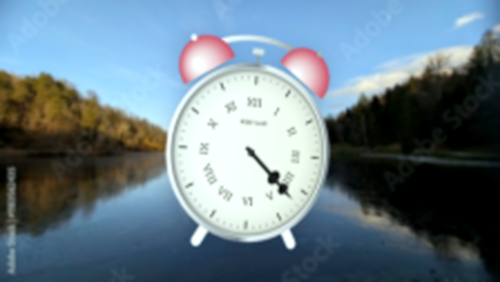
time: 4:22
